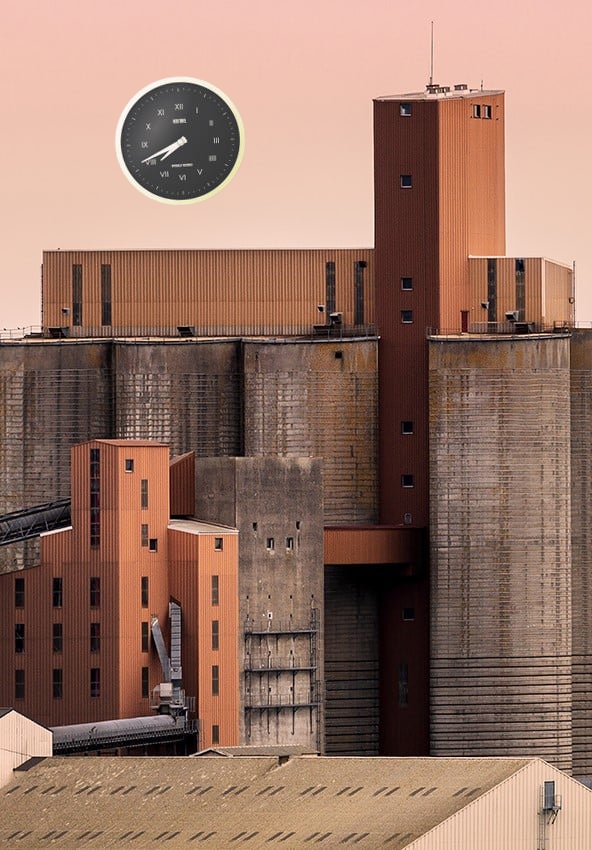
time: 7:41
